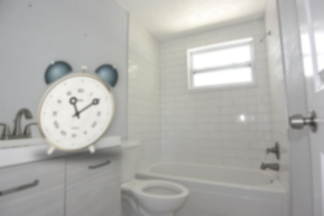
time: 11:09
